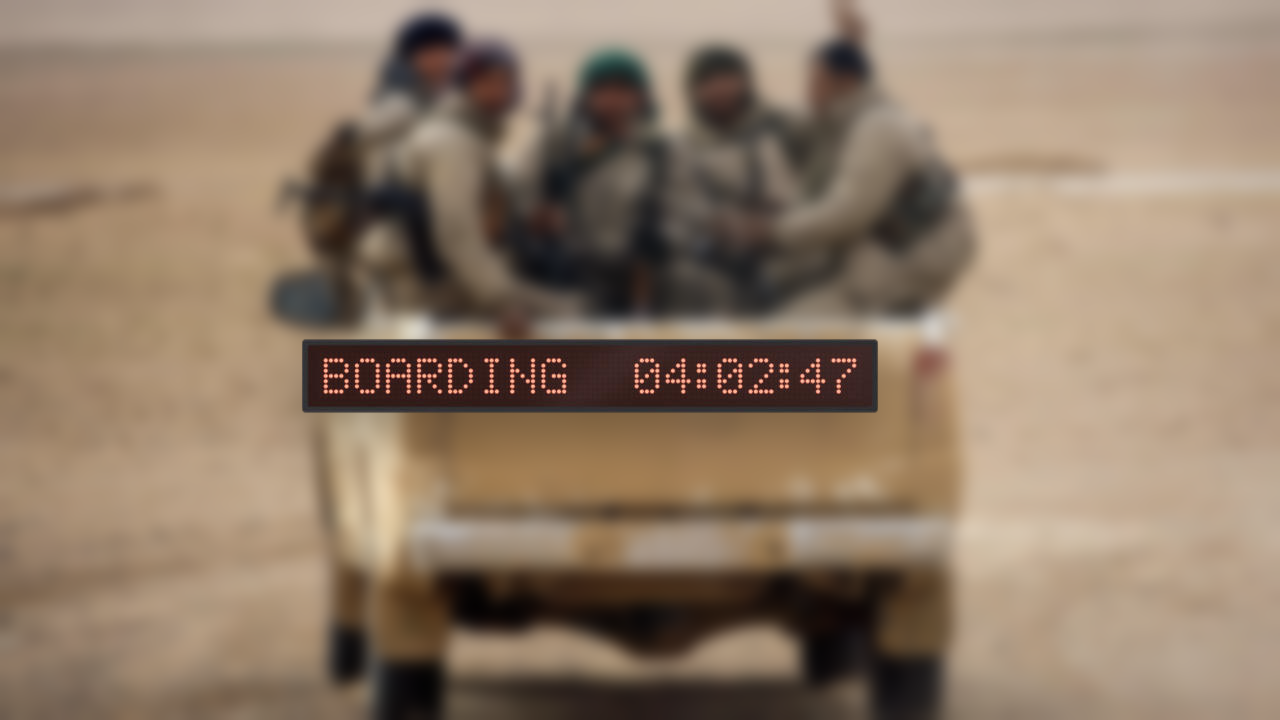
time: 4:02:47
